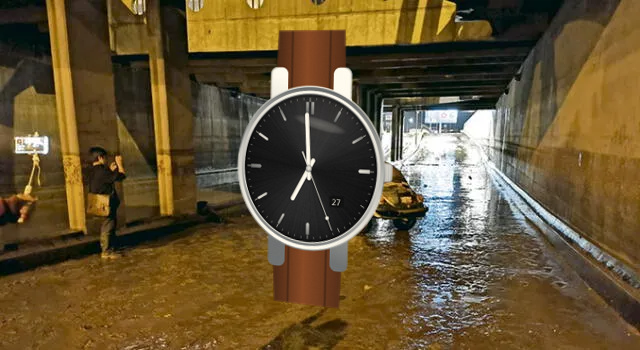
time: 6:59:26
